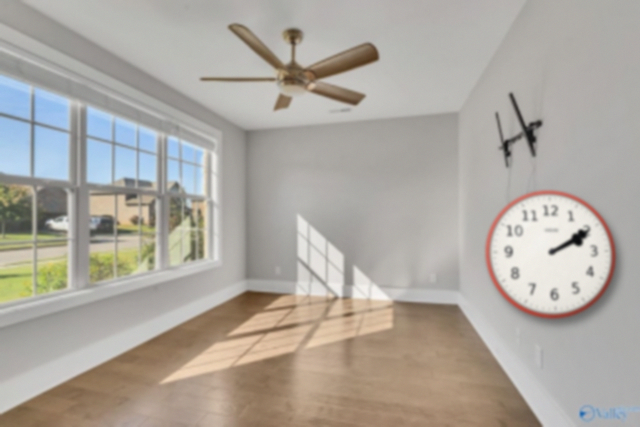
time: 2:10
